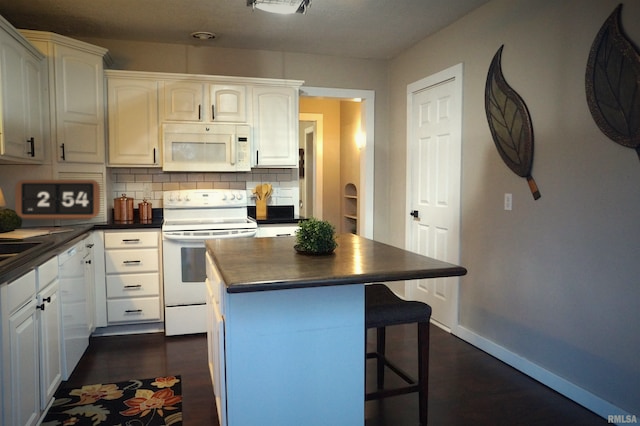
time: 2:54
